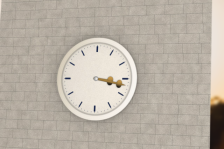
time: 3:17
